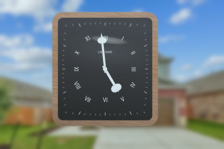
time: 4:59
